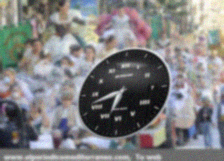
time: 6:42
